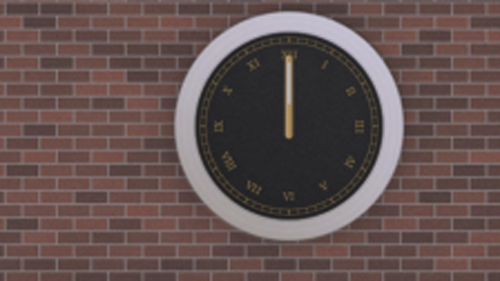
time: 12:00
